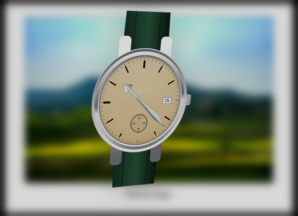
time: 10:22
